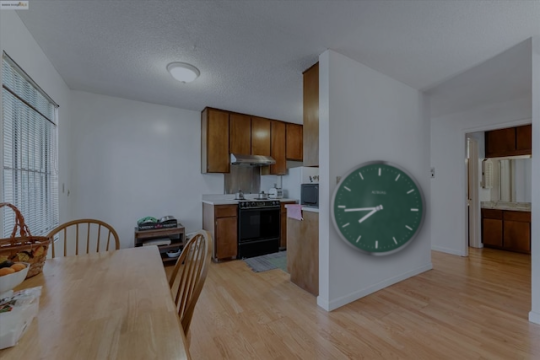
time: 7:44
